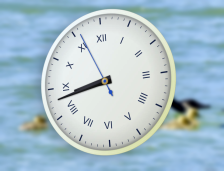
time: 8:42:56
